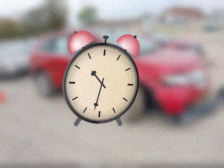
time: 10:32
